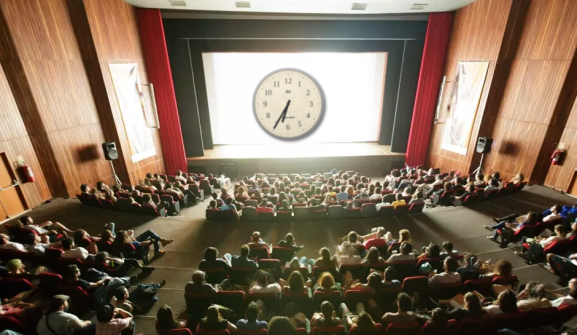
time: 6:35
